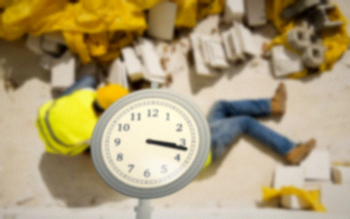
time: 3:17
